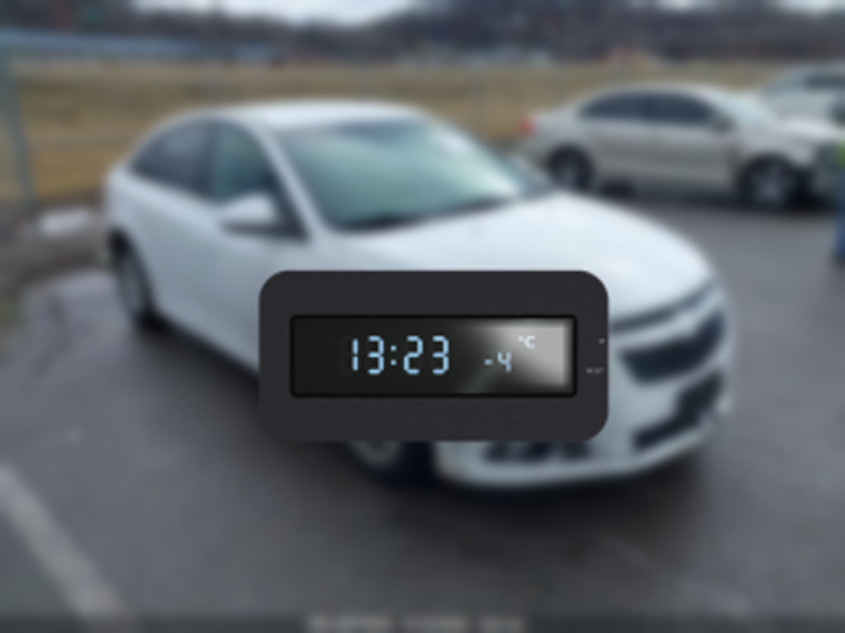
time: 13:23
